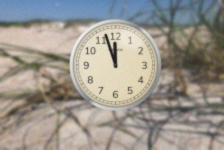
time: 11:57
